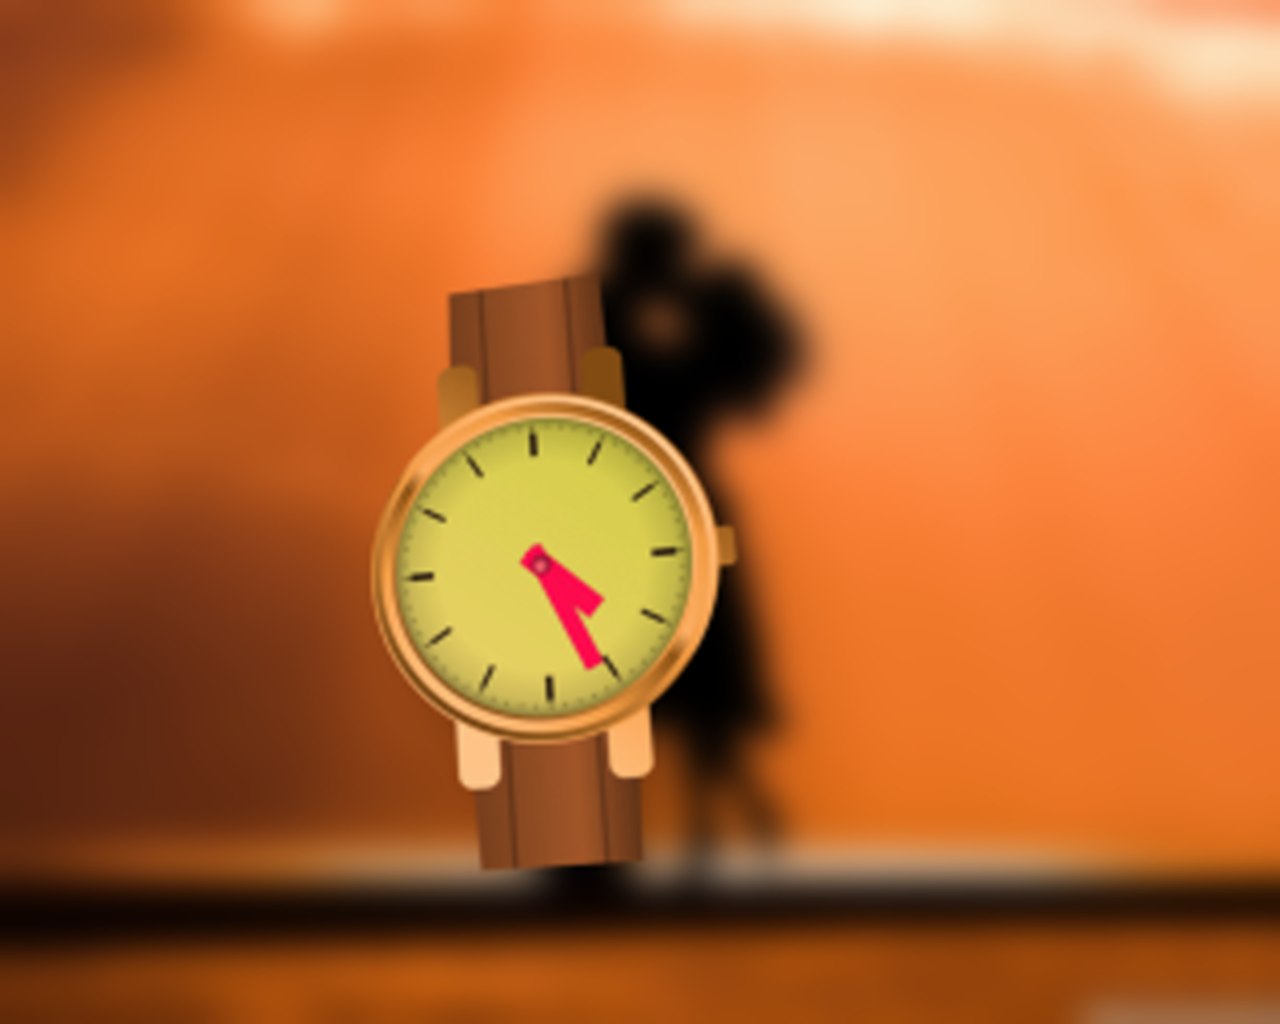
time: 4:26
